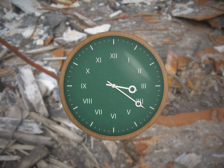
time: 3:21
